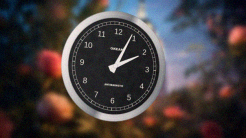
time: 2:04
